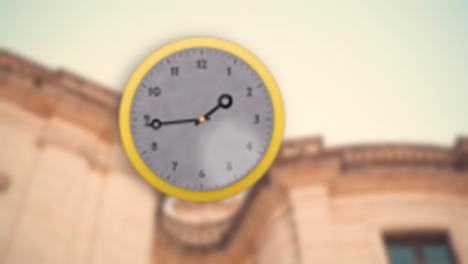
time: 1:44
